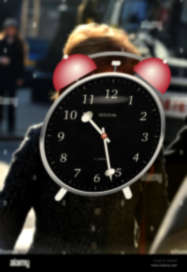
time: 10:27
